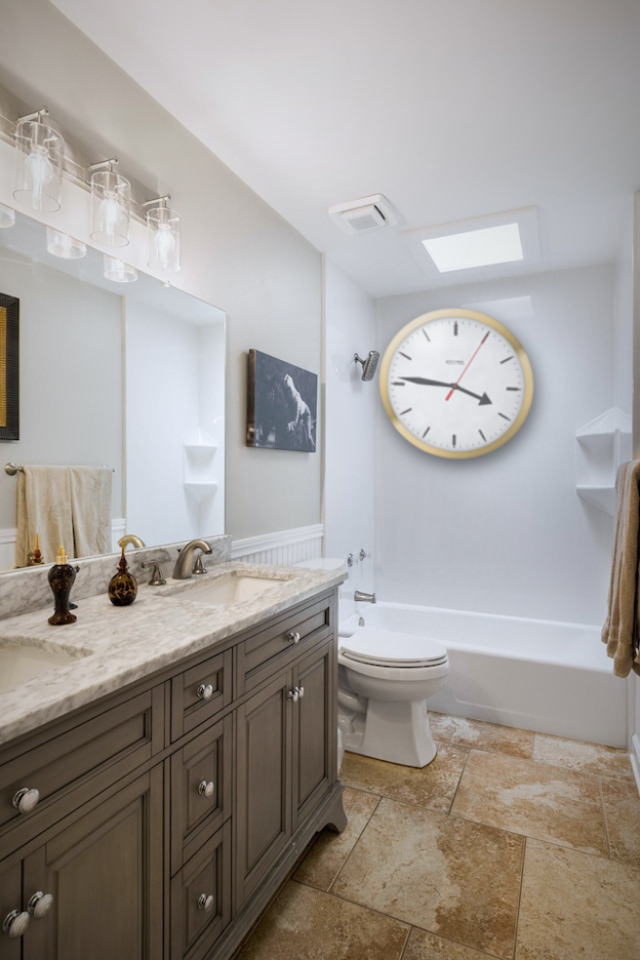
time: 3:46:05
